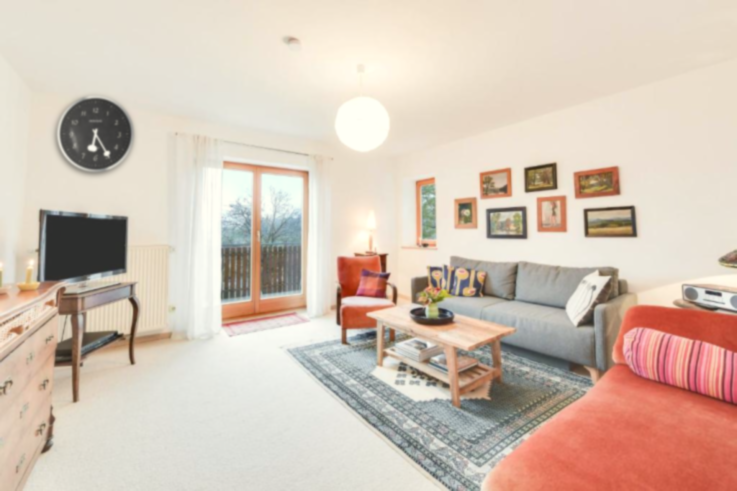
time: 6:25
